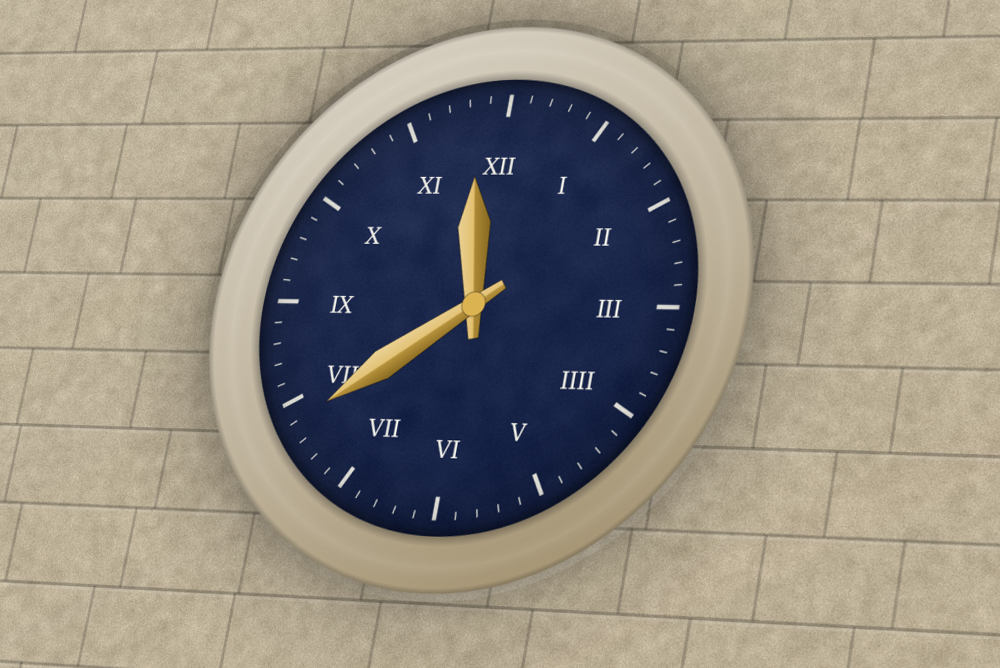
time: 11:39
